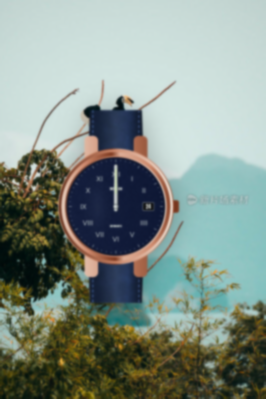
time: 12:00
